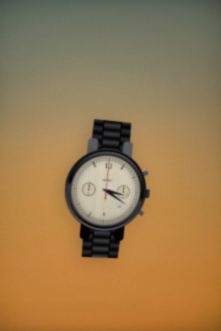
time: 3:20
